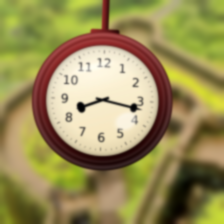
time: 8:17
